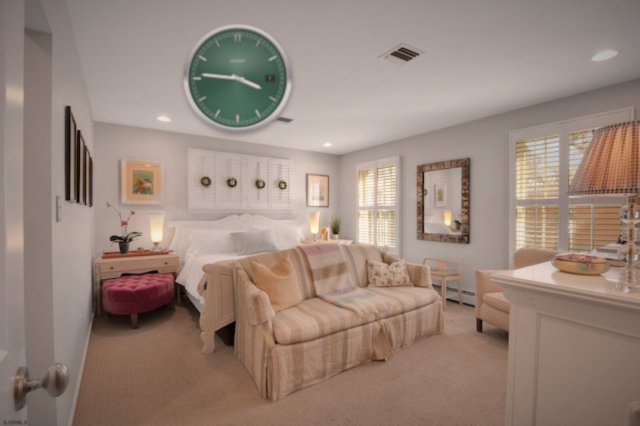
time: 3:46
